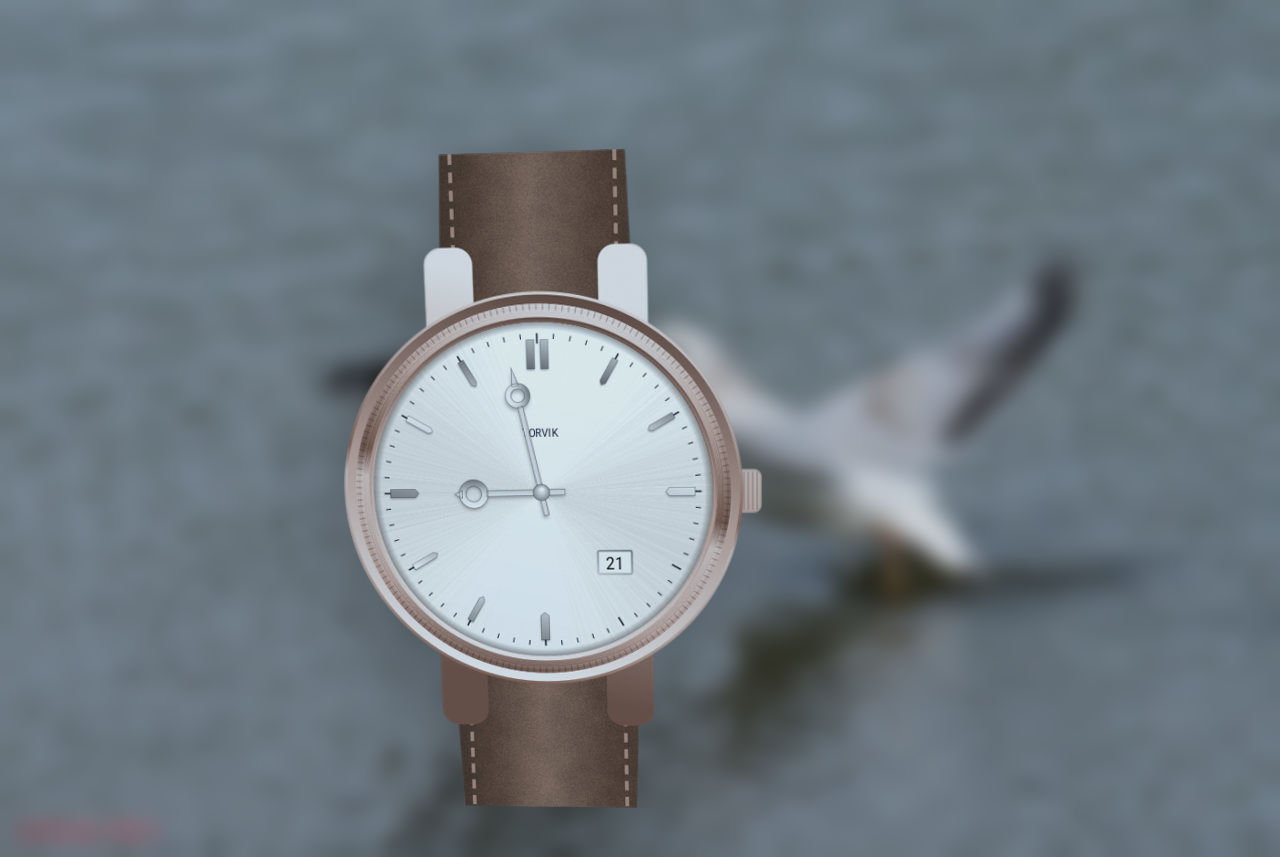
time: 8:58
